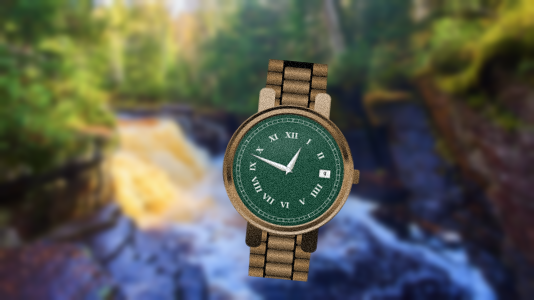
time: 12:48
